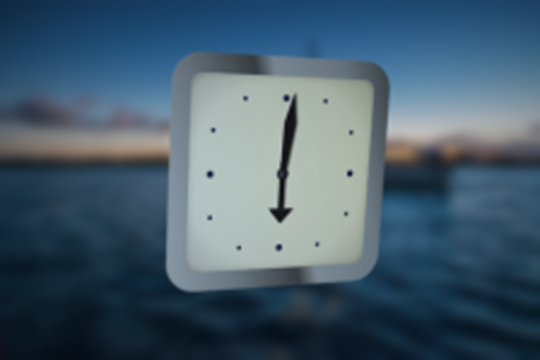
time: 6:01
